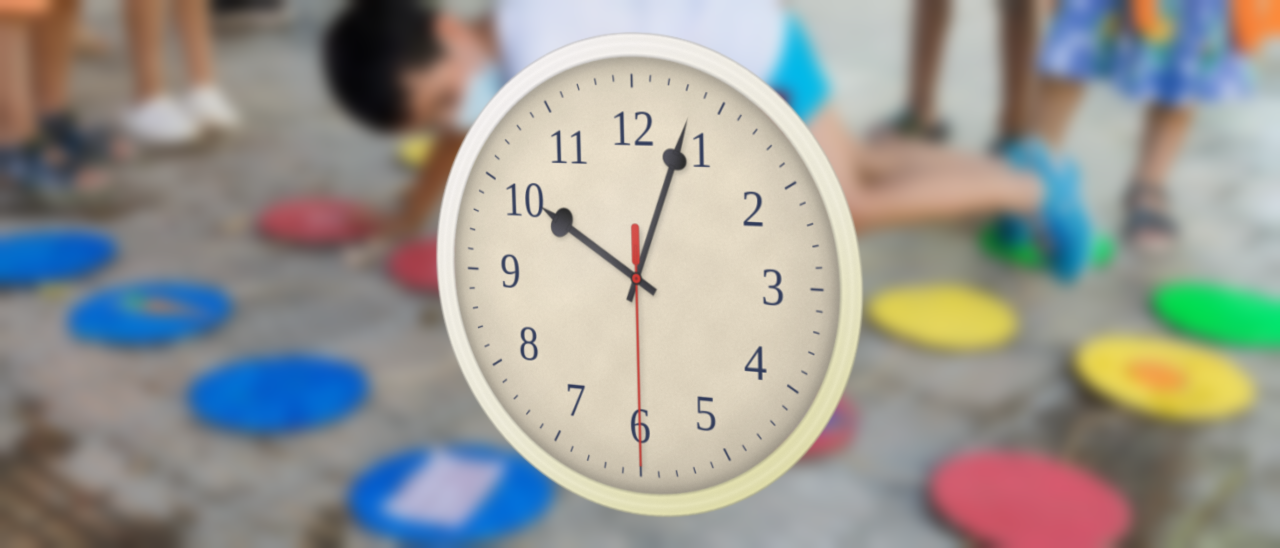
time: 10:03:30
